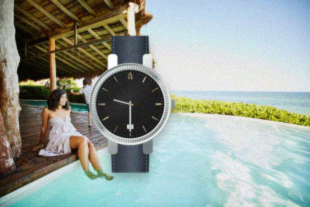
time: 9:30
